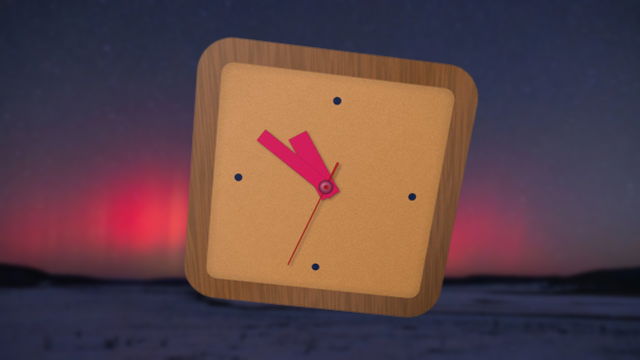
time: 10:50:33
